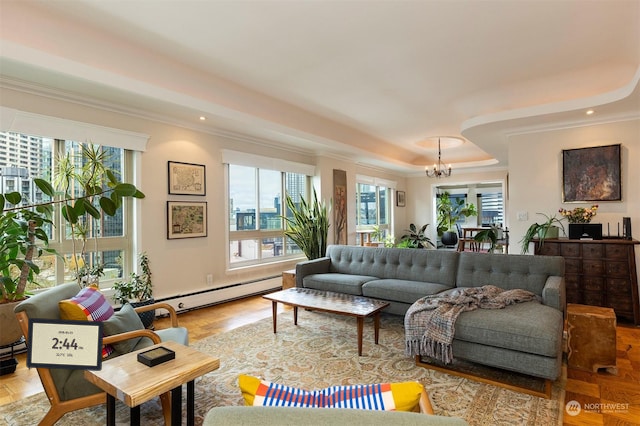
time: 2:44
